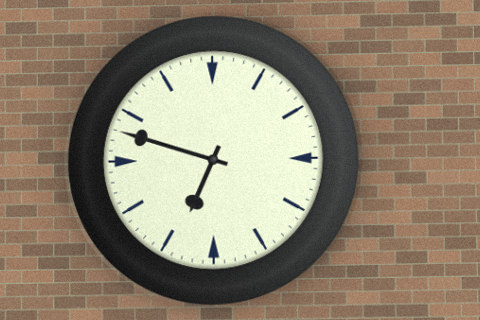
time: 6:48
